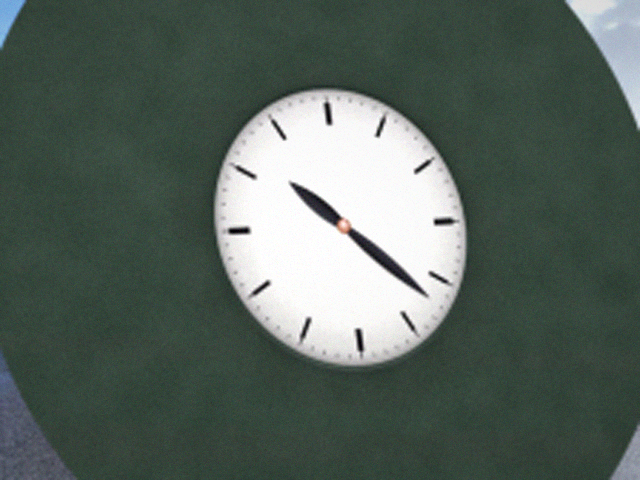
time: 10:22
